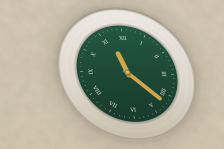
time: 11:22
